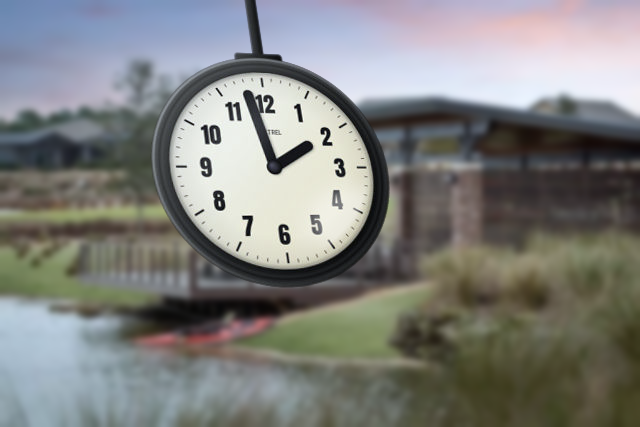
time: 1:58
